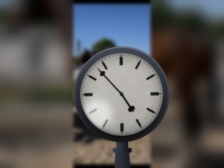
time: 4:53
